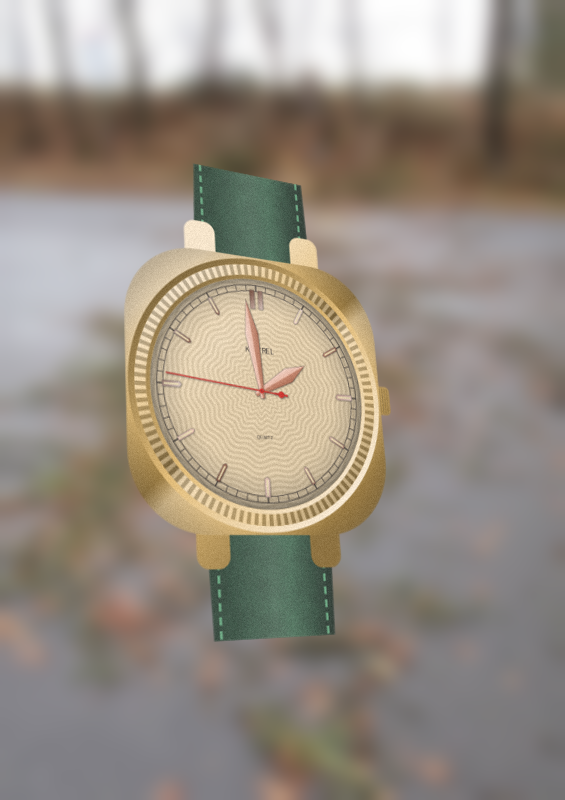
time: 1:58:46
